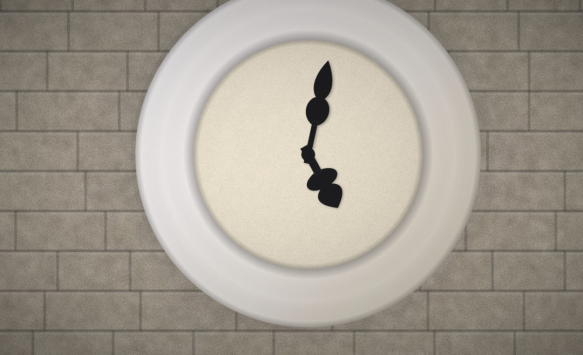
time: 5:02
